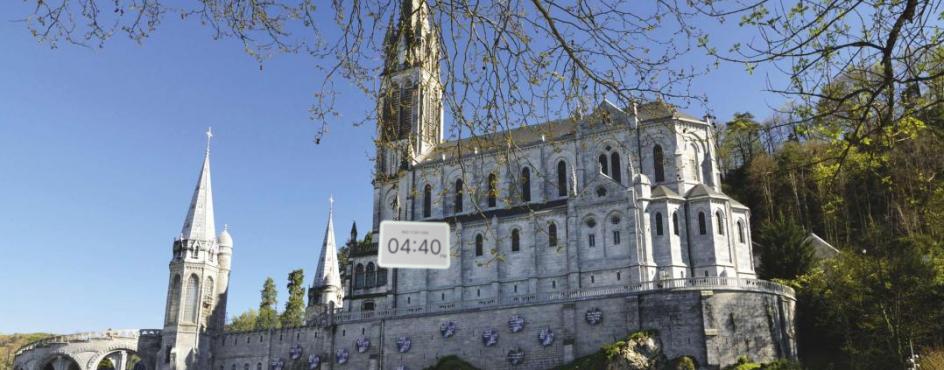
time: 4:40
